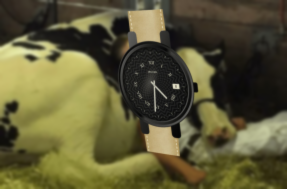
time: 4:31
